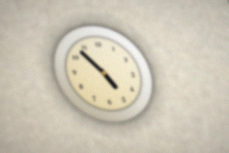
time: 4:53
